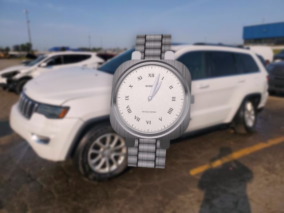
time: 1:03
